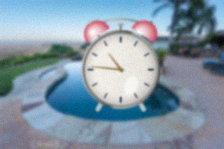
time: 10:46
